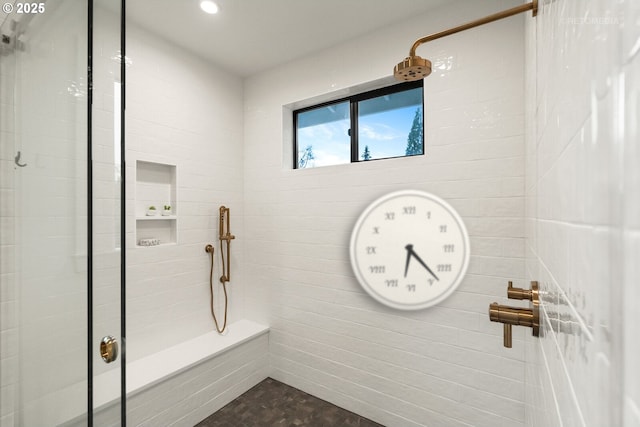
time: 6:23
